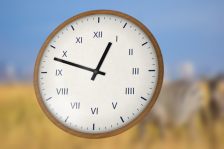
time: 12:48
